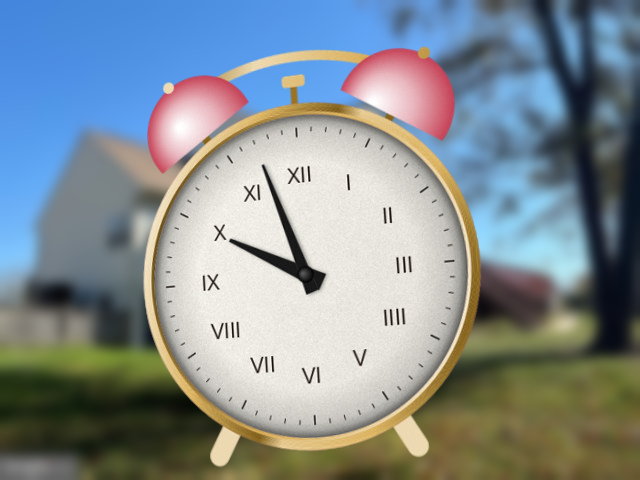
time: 9:57
